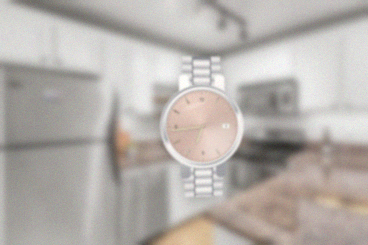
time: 6:44
